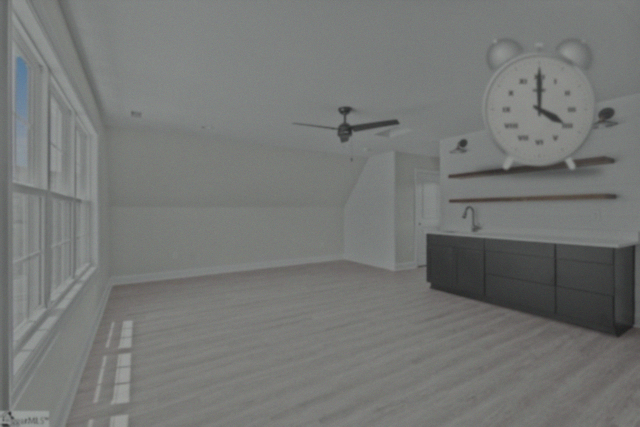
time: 4:00
